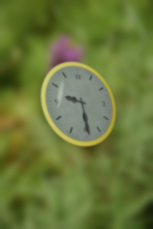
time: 9:29
